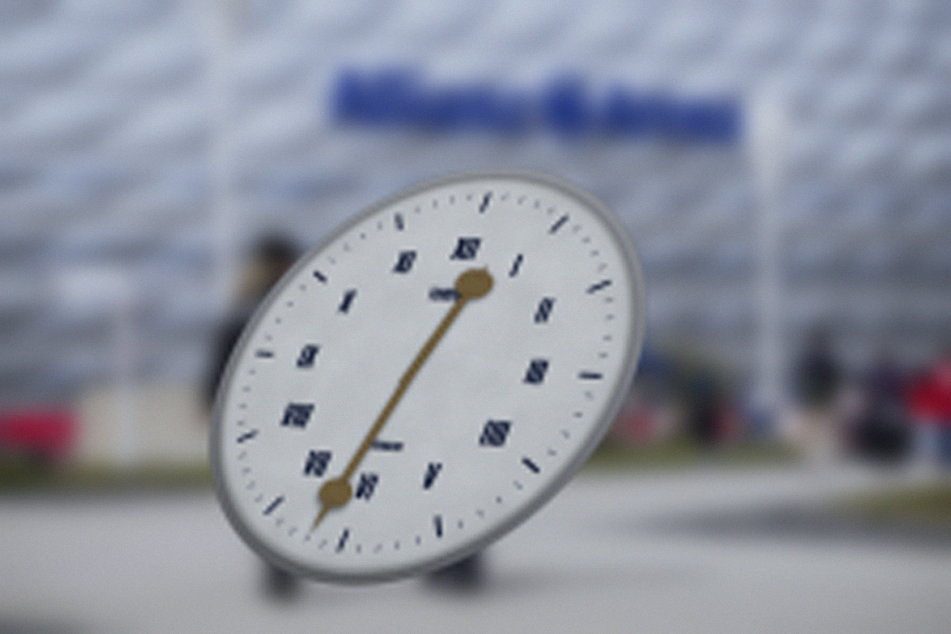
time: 12:32
